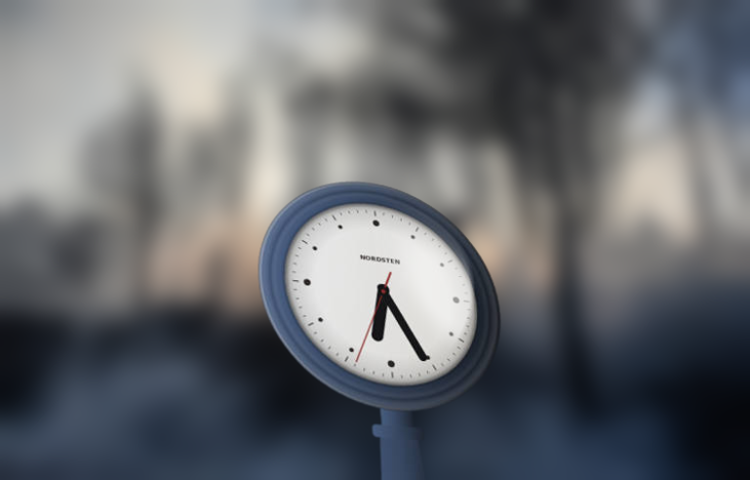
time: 6:25:34
